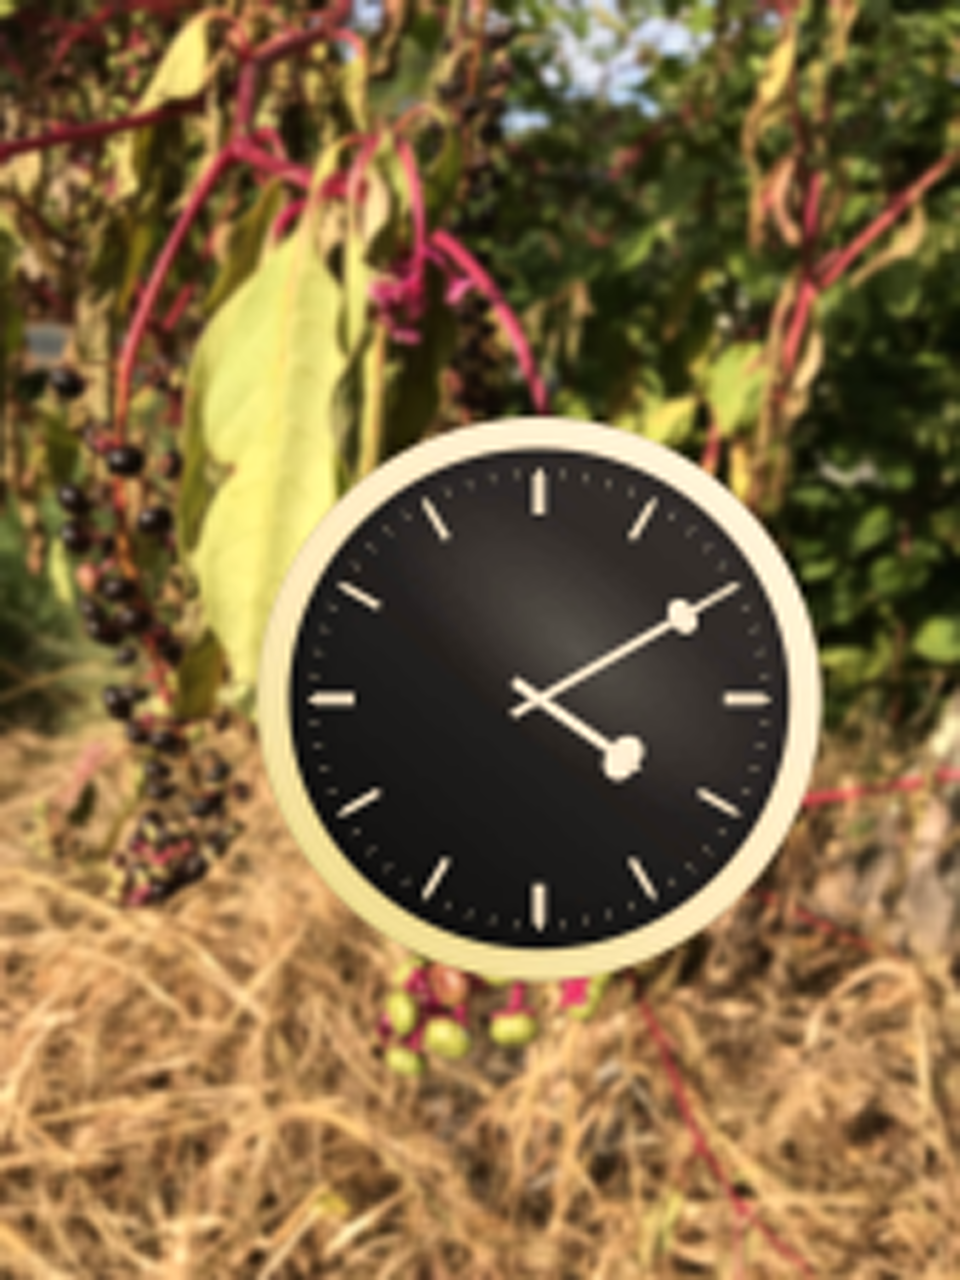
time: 4:10
